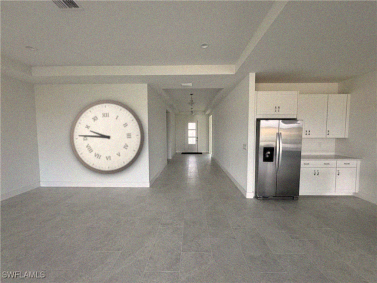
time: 9:46
